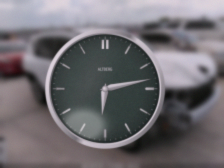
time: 6:13
